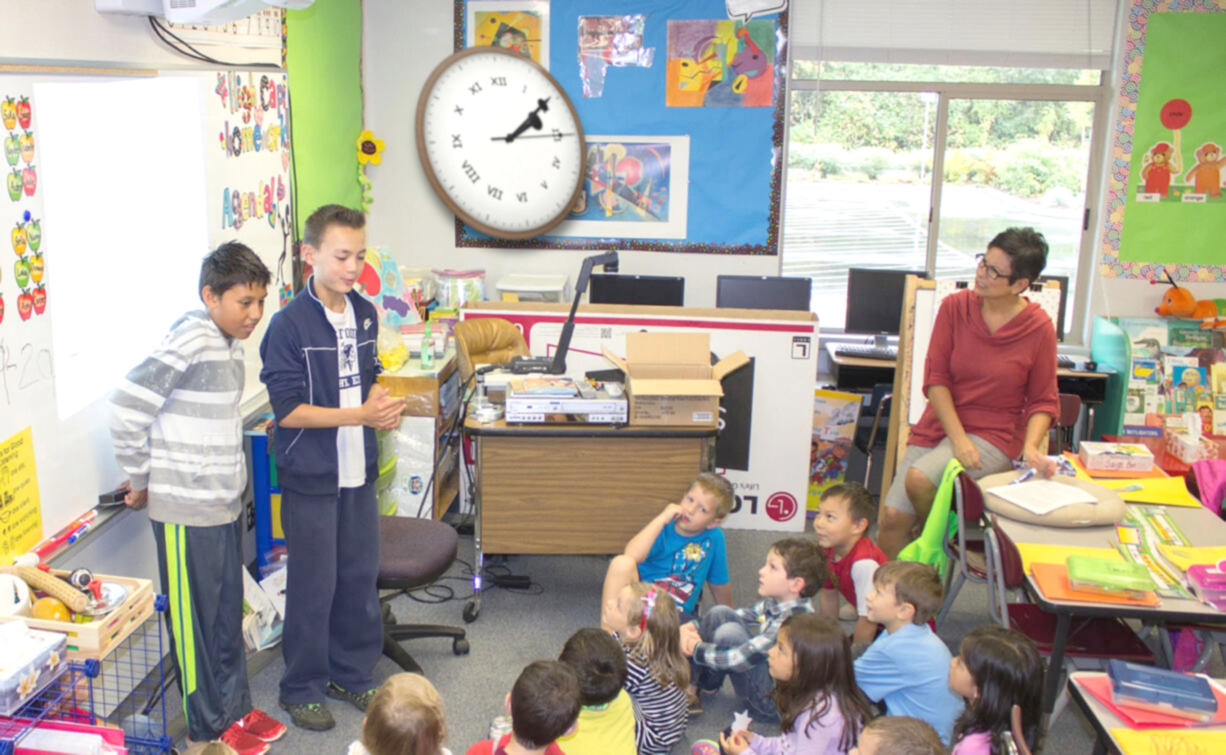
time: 2:09:15
